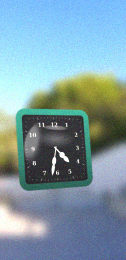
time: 4:32
